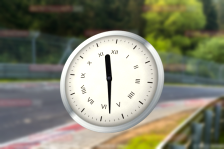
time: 11:28
